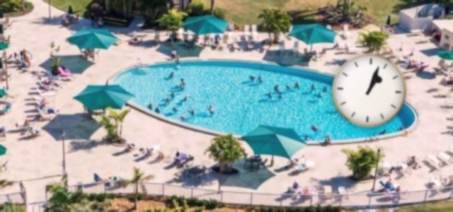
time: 1:03
